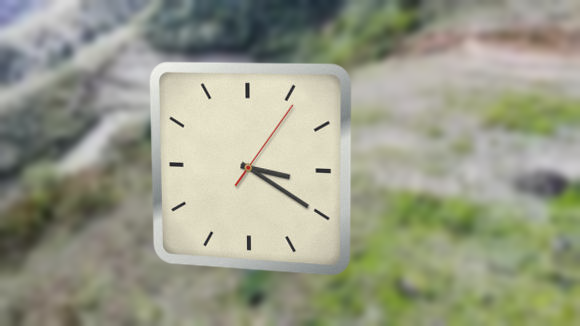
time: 3:20:06
